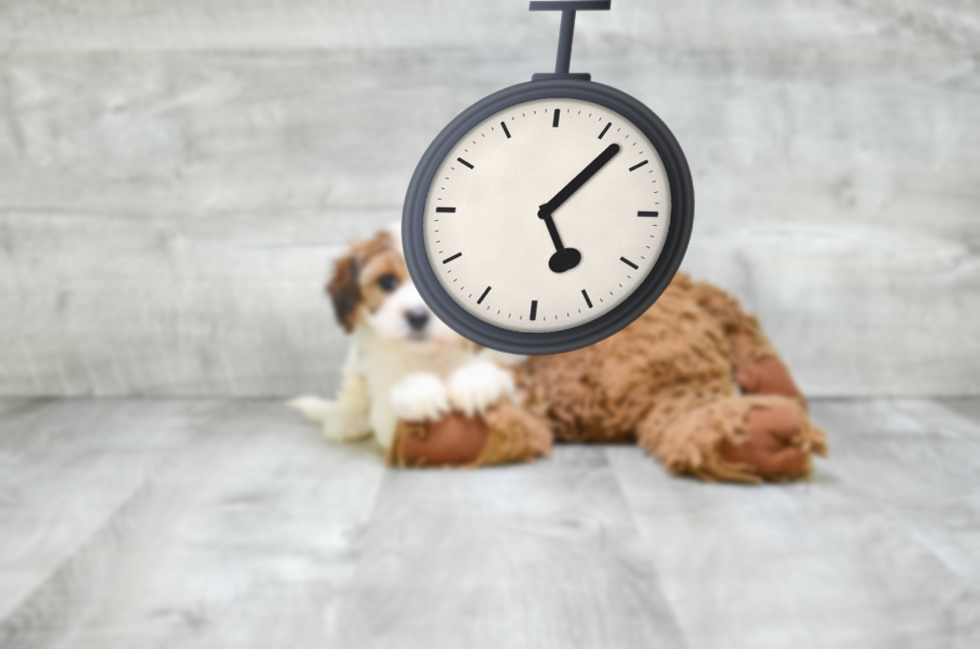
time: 5:07
